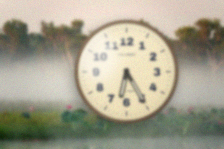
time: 6:25
